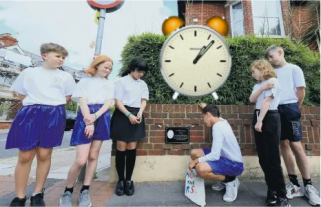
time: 1:07
